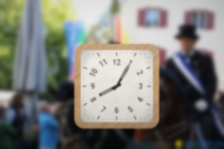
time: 8:05
